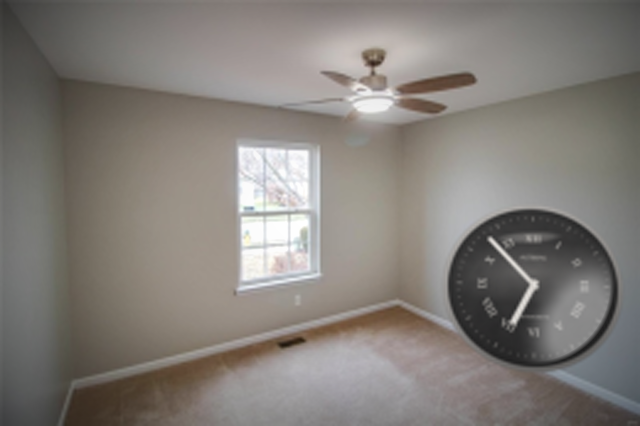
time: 6:53
